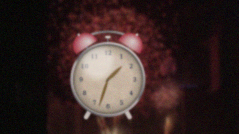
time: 1:33
